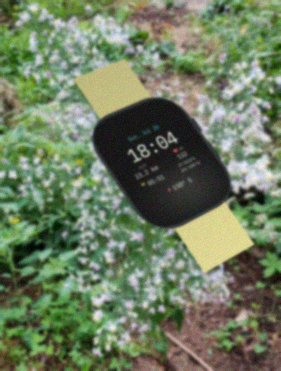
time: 18:04
